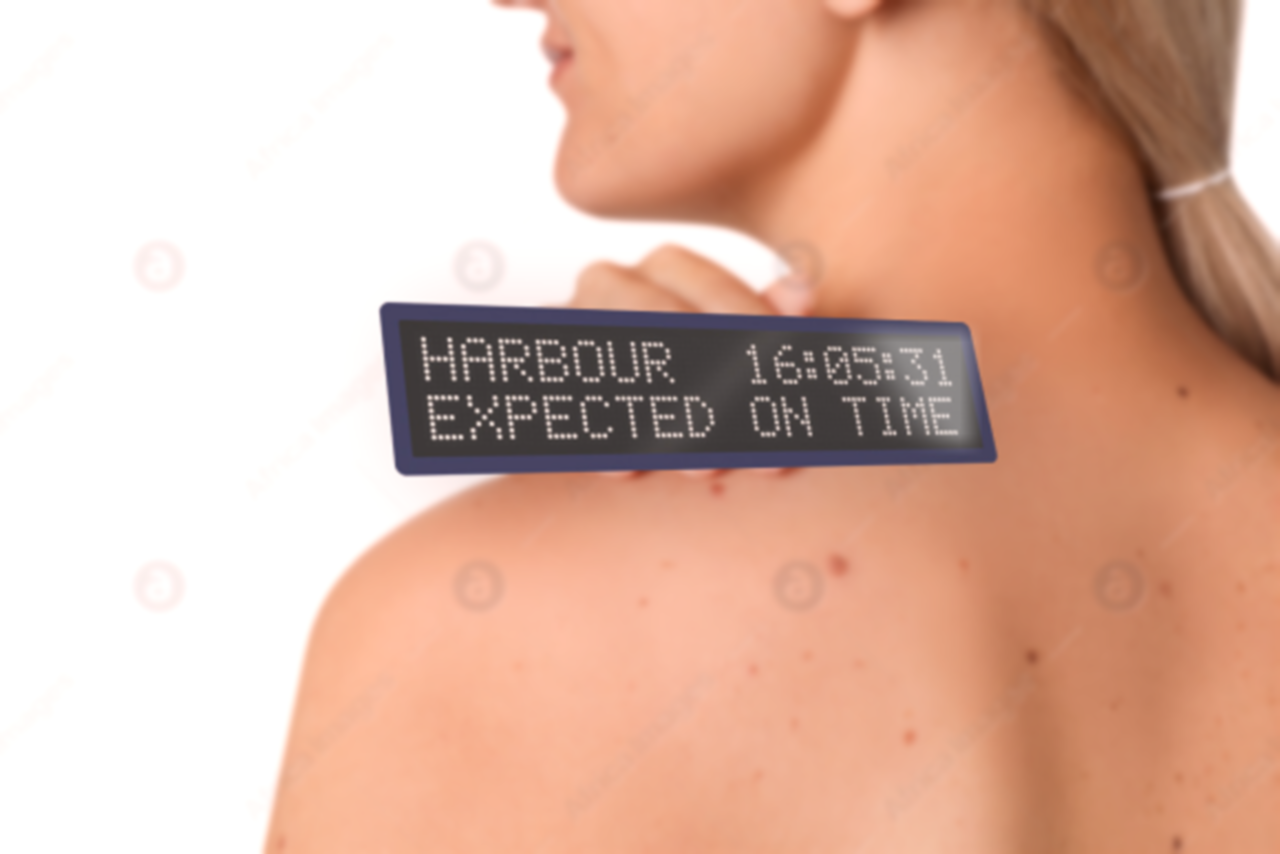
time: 16:05:31
